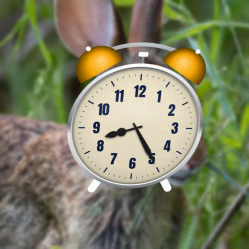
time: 8:25
